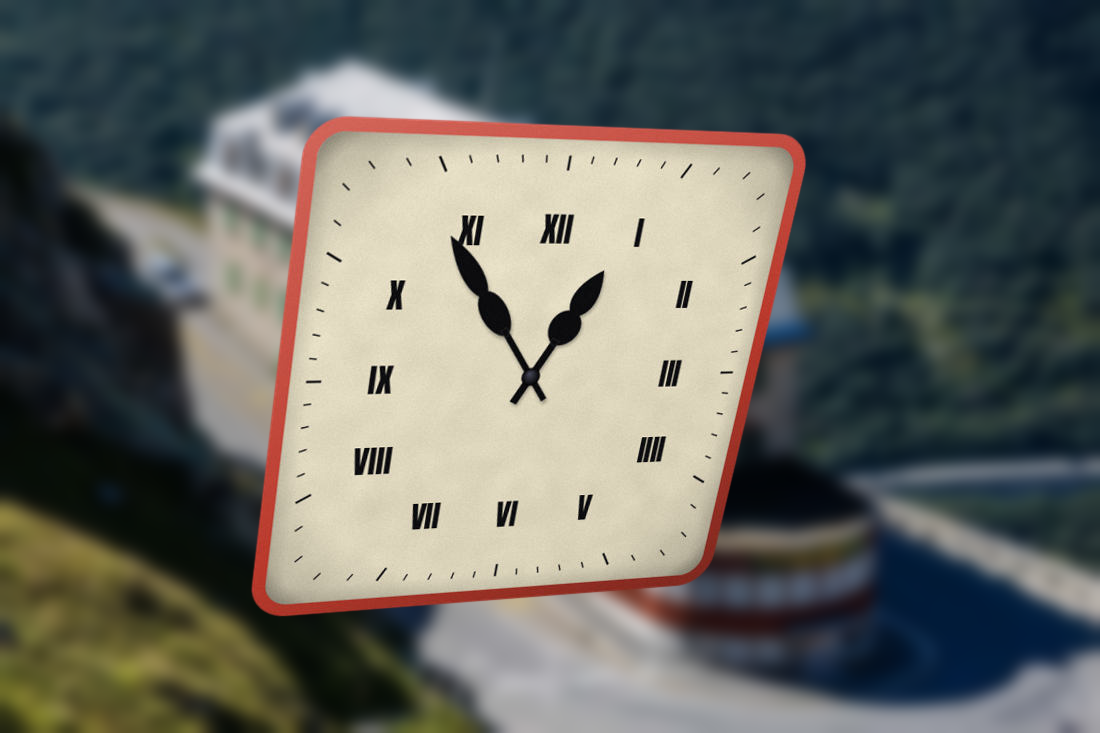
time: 12:54
